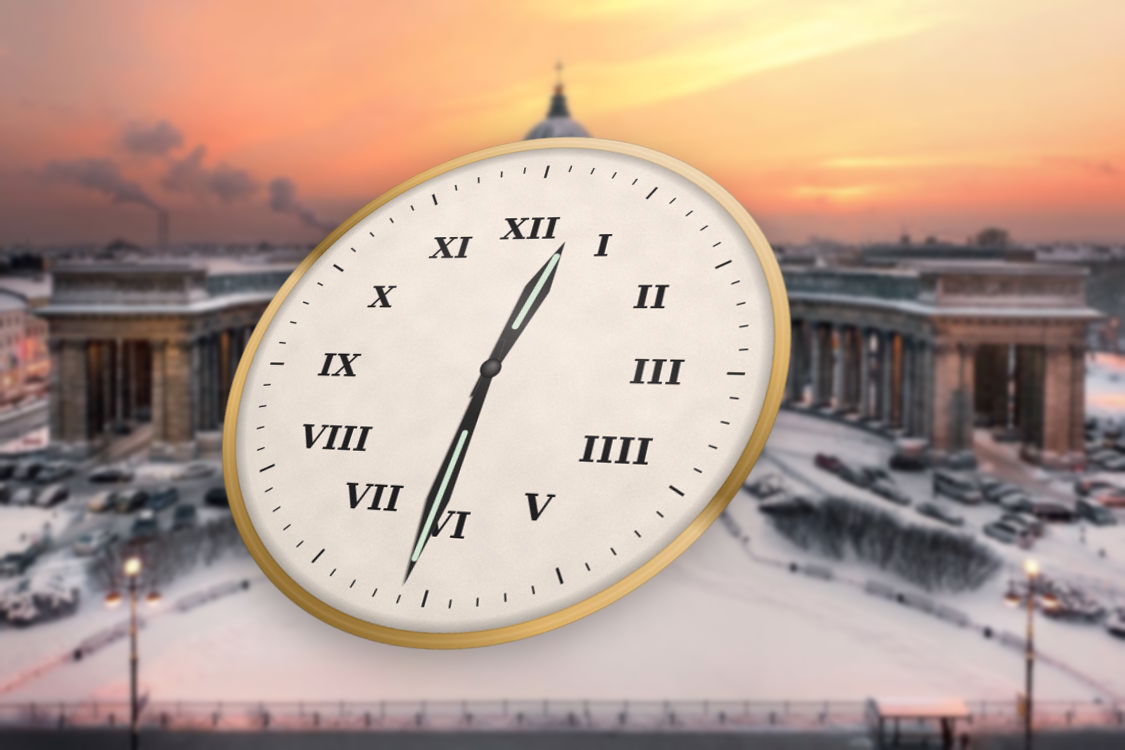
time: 12:31
